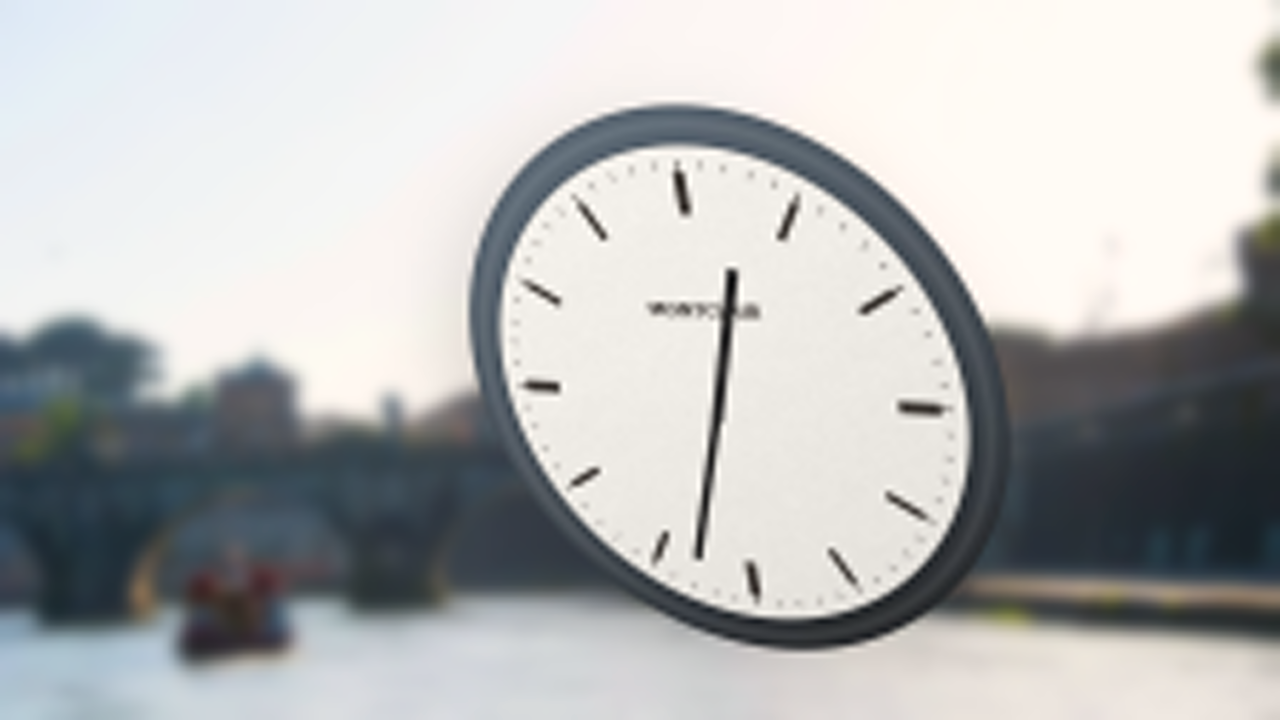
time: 12:33
